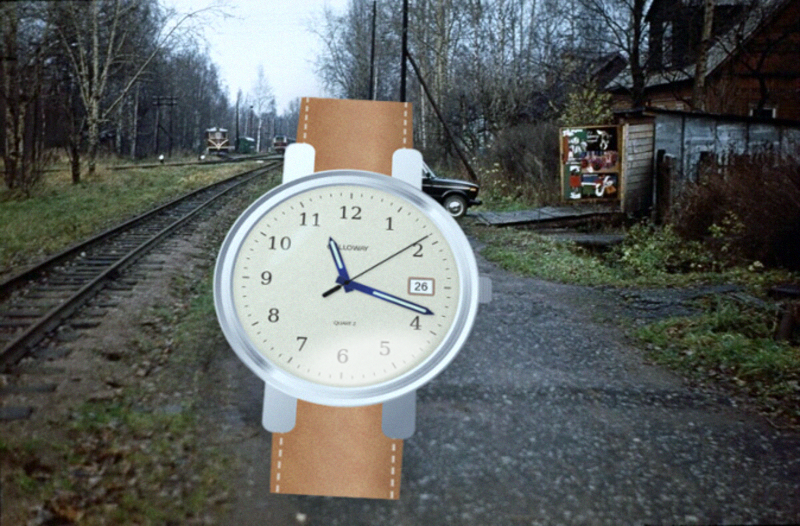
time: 11:18:09
